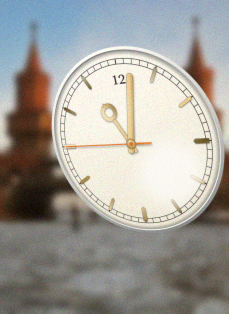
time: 11:01:45
